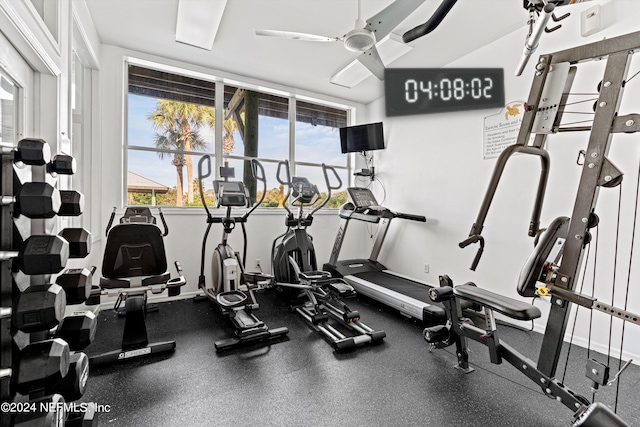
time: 4:08:02
